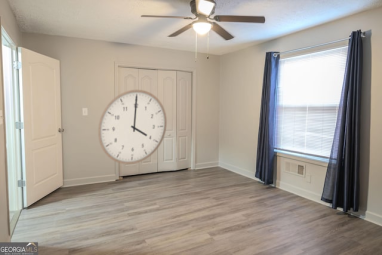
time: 4:00
